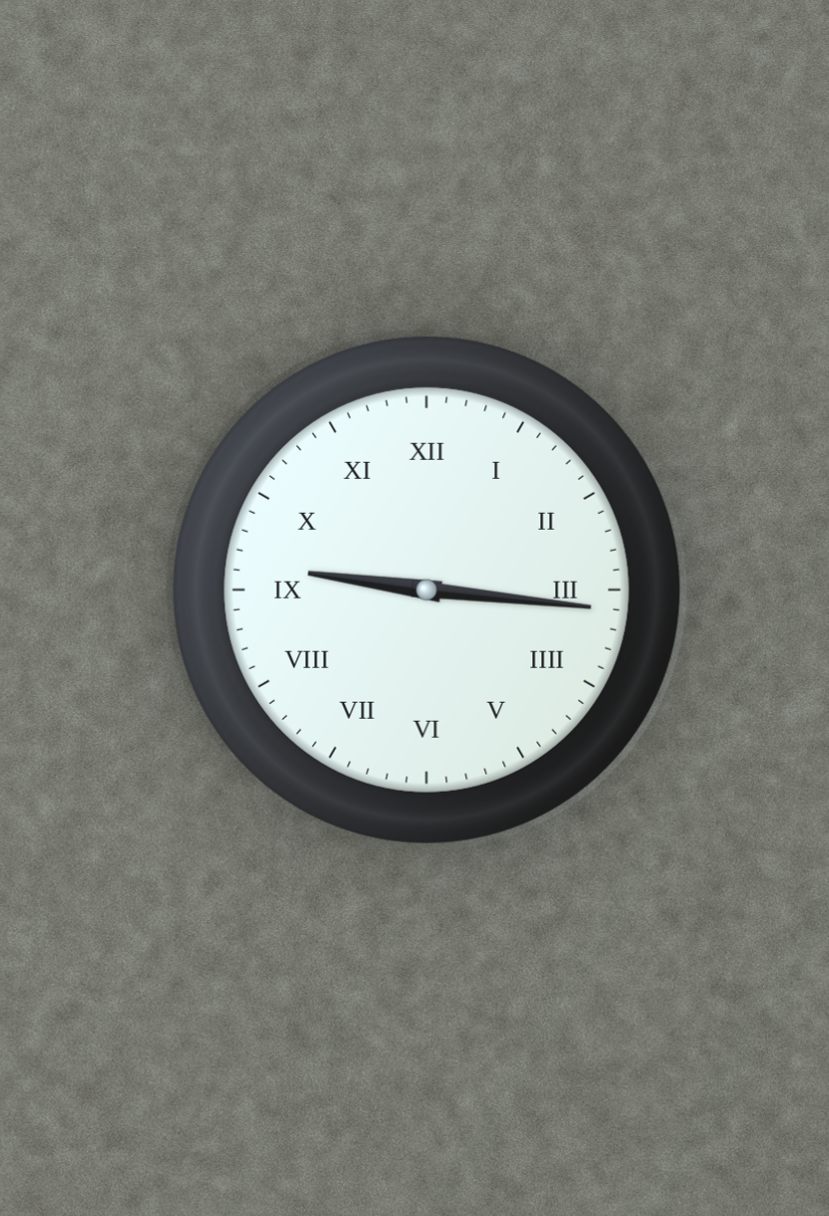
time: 9:16
